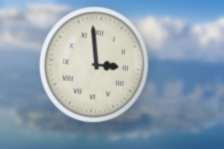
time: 2:58
